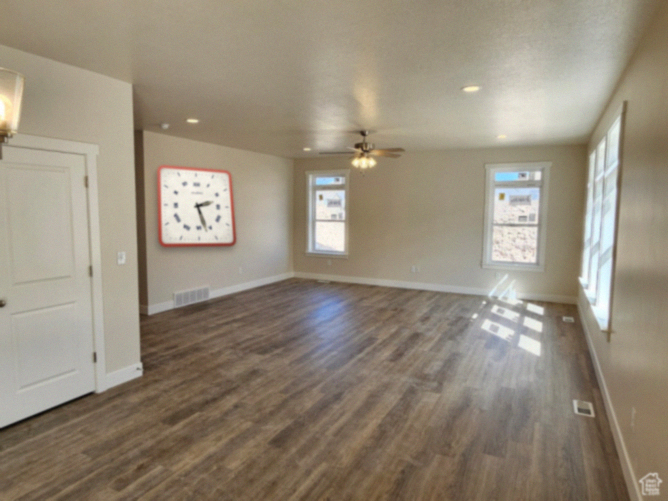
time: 2:27
